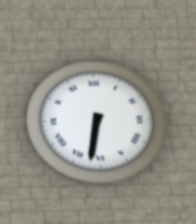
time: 6:32
